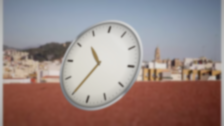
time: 10:35
